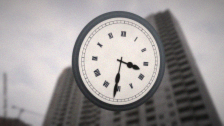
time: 3:31
